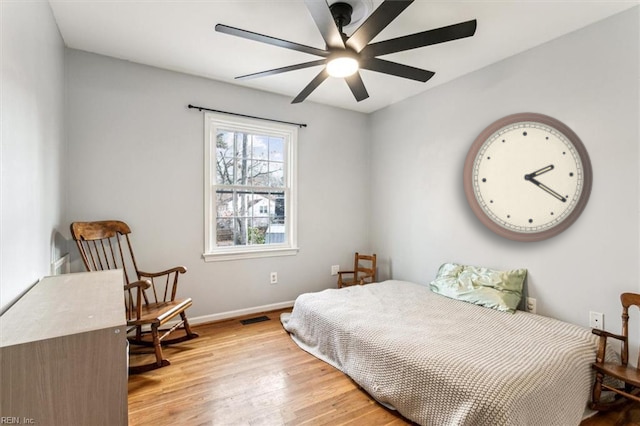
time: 2:21
